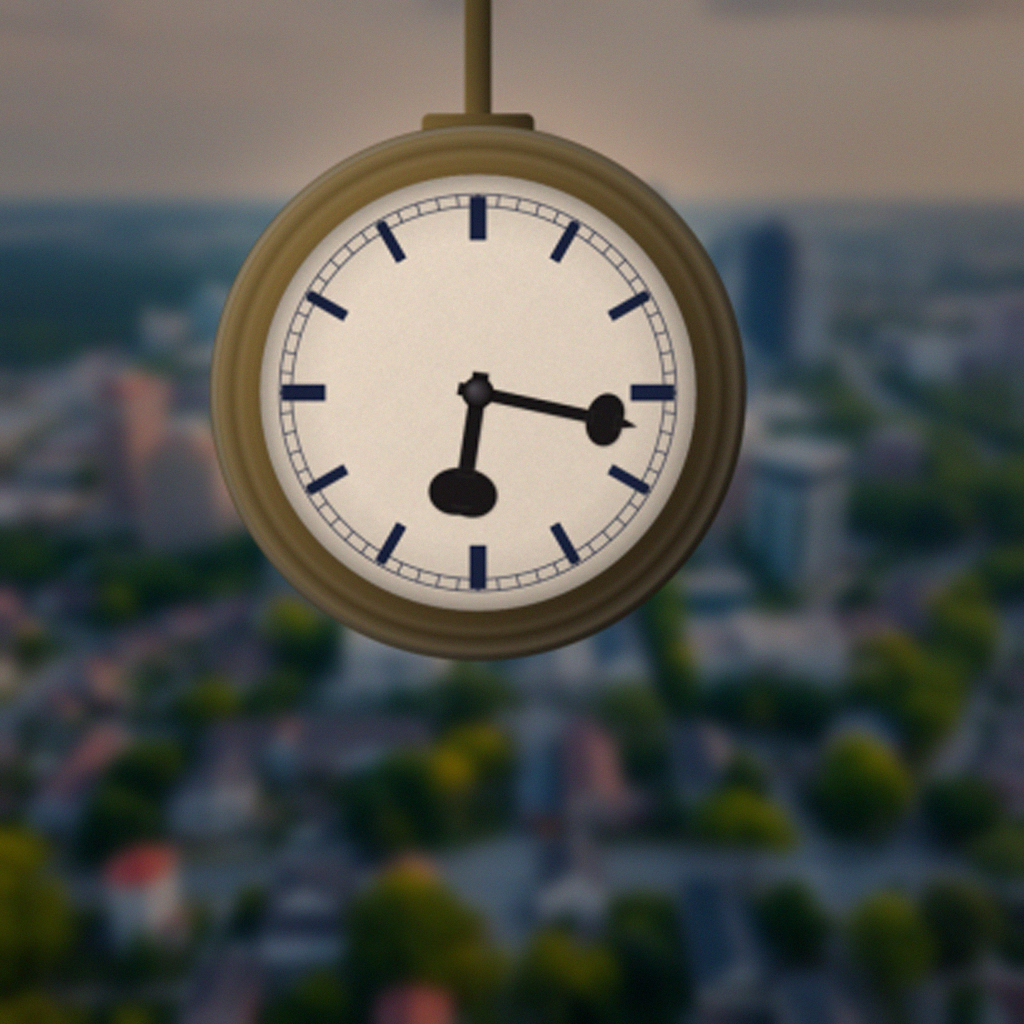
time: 6:17
